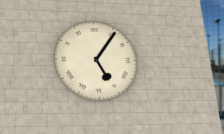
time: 5:06
